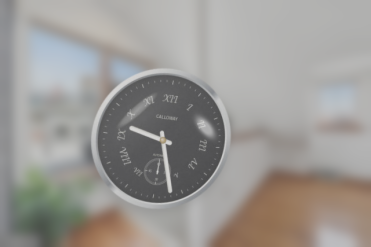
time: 9:27
